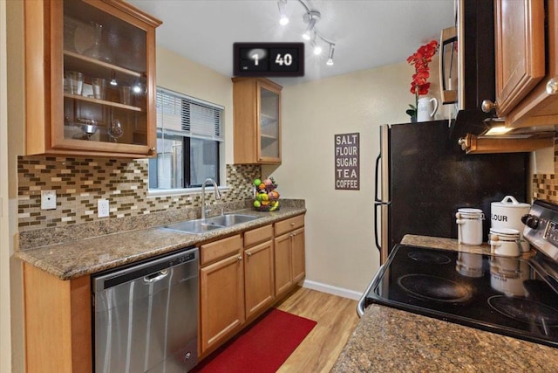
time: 1:40
